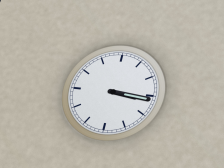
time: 3:16
